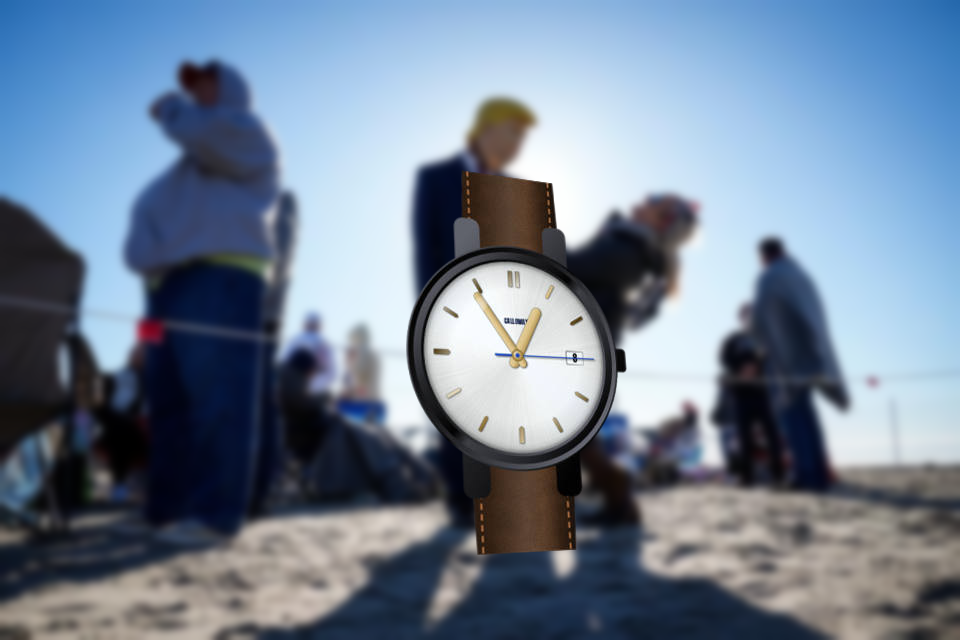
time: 12:54:15
